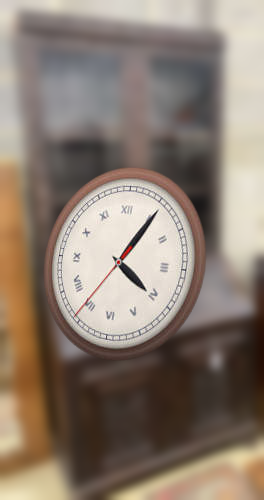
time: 4:05:36
